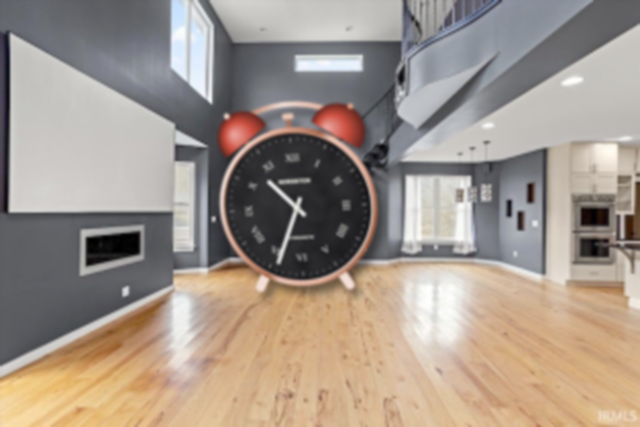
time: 10:34
